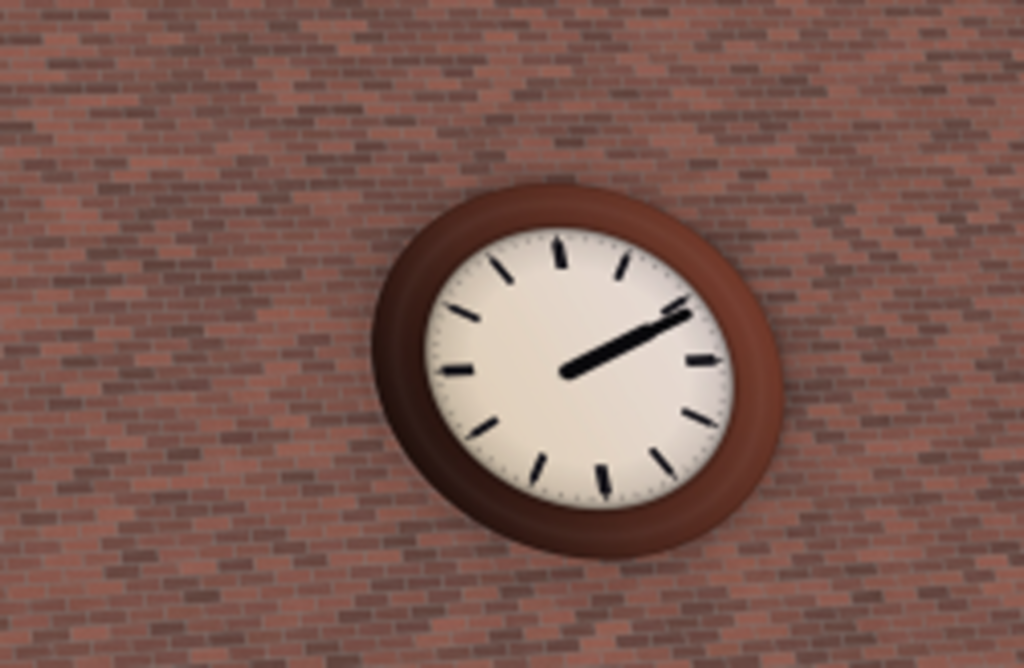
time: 2:11
